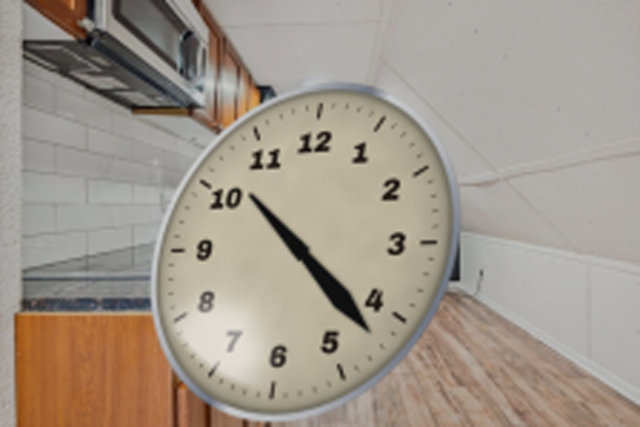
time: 10:22
